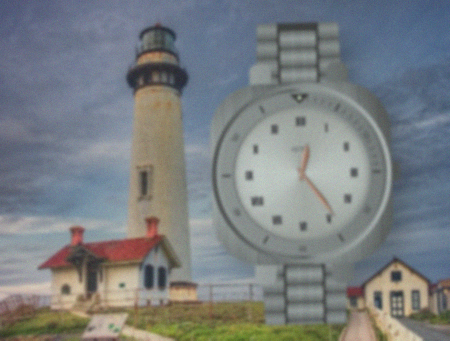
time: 12:24
